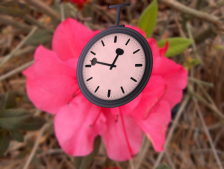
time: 12:47
